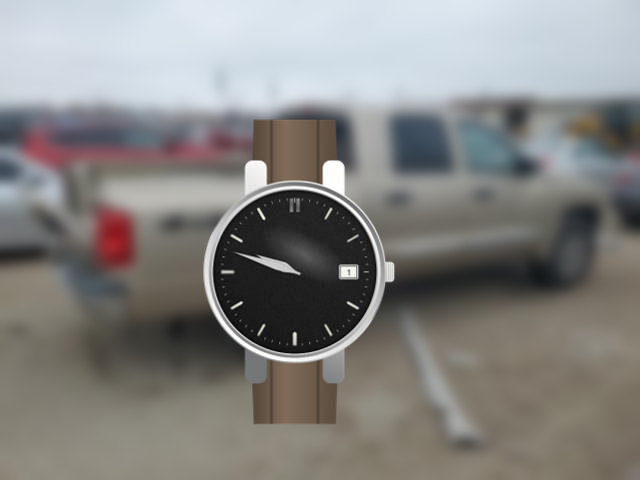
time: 9:48
